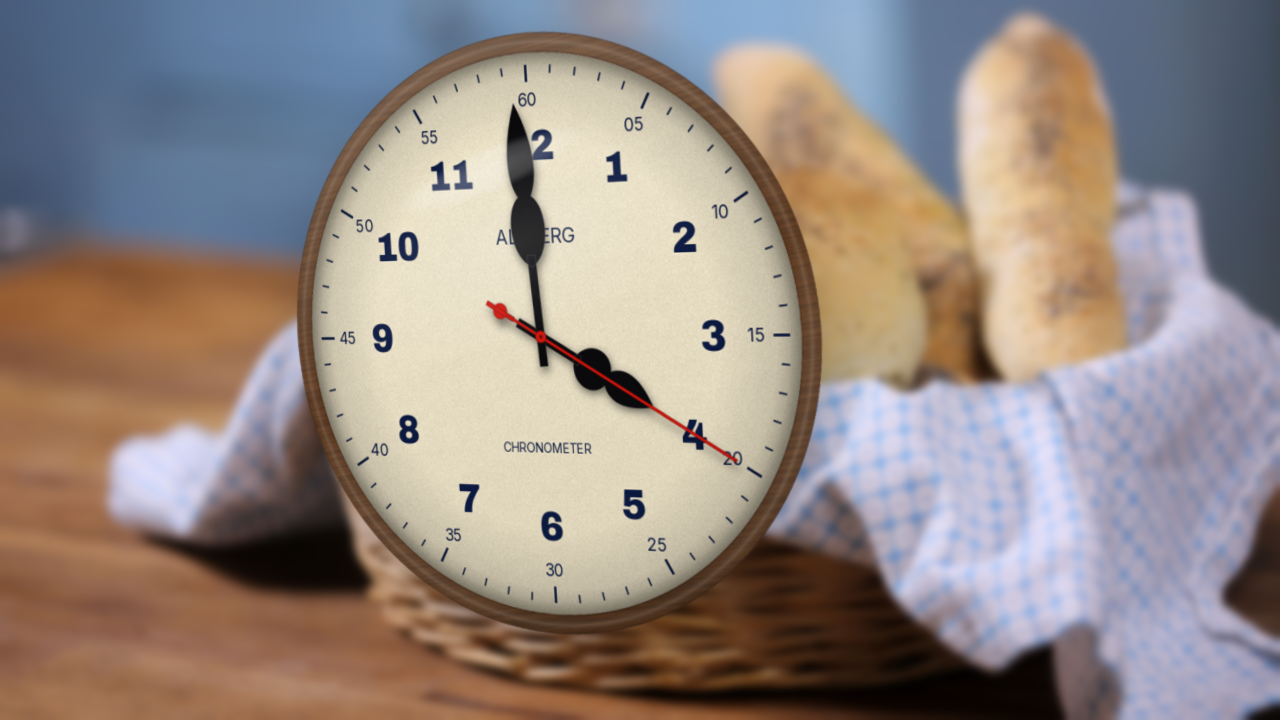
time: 3:59:20
